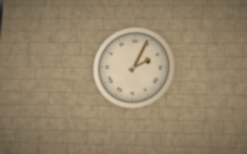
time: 2:04
